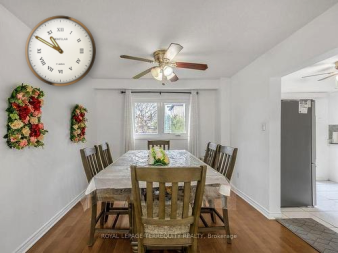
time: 10:50
